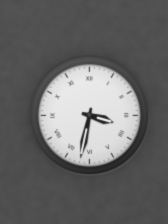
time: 3:32
